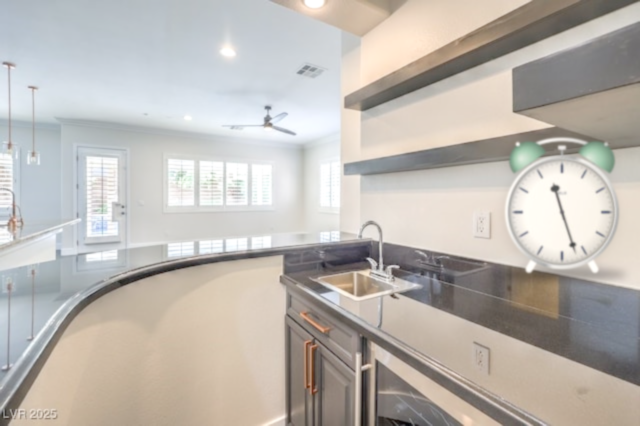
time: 11:27
